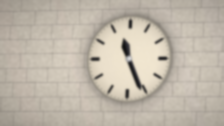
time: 11:26
